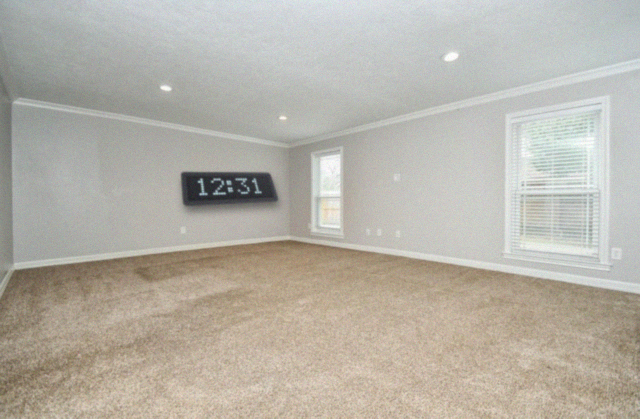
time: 12:31
